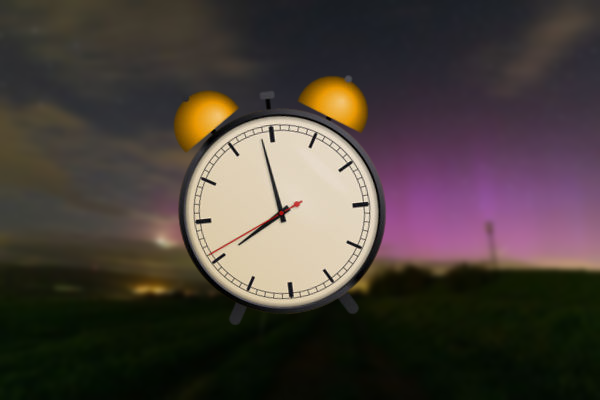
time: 7:58:41
